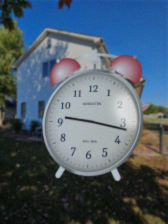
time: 9:17
